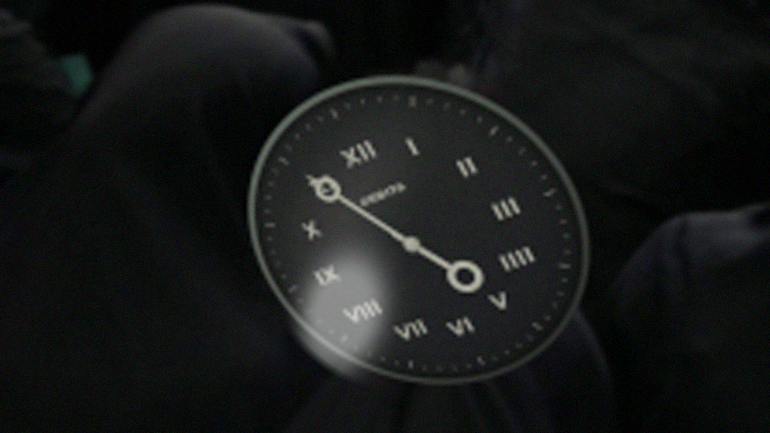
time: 4:55
